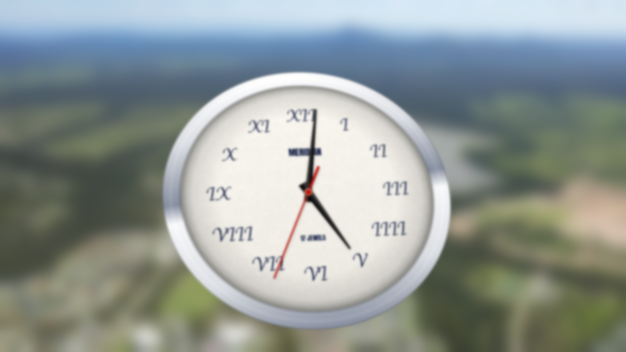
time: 5:01:34
